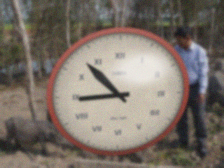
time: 8:53
